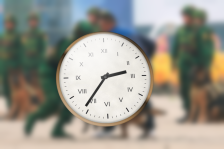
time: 2:36
